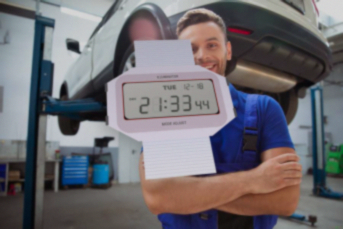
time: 21:33:44
